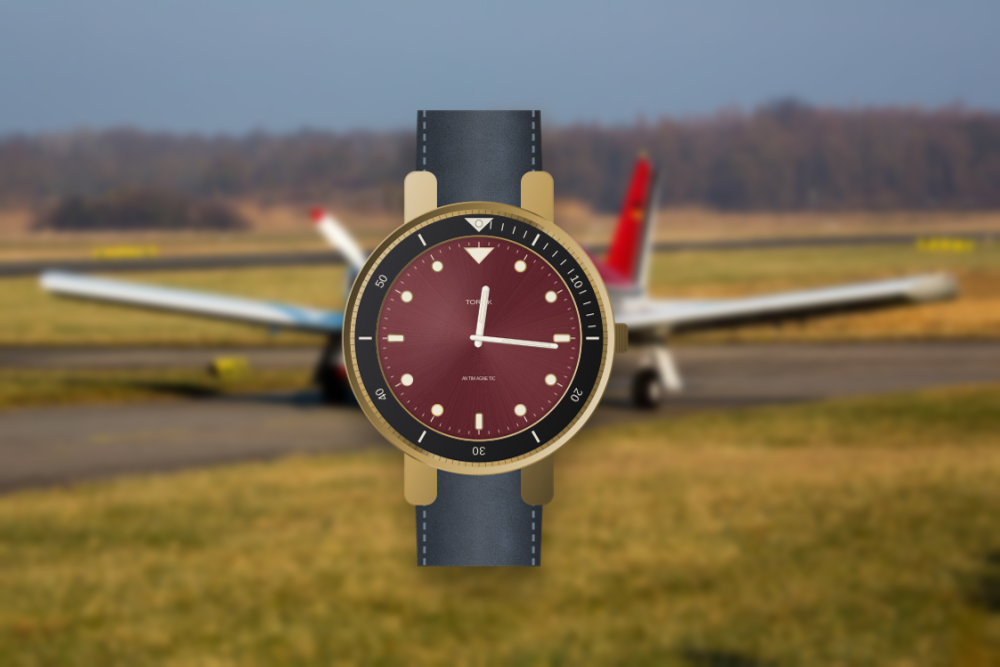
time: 12:16
